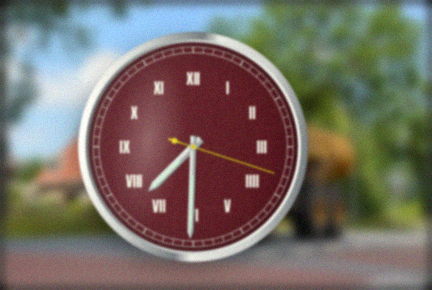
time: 7:30:18
